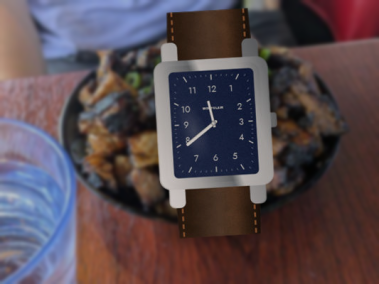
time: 11:39
